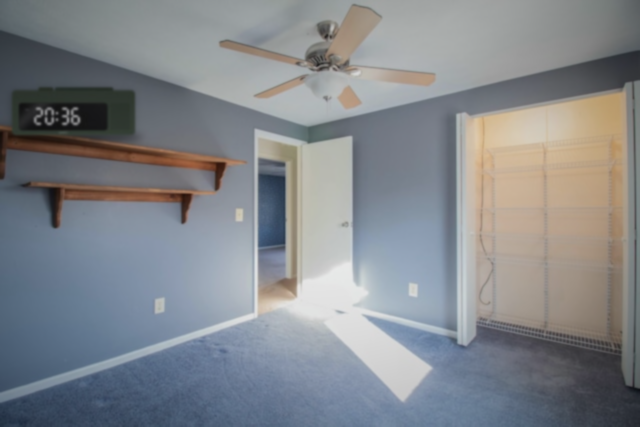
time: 20:36
